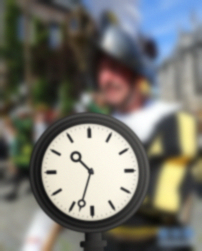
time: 10:33
